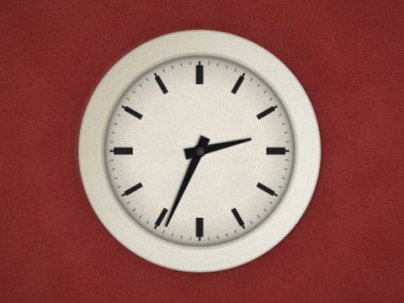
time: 2:34
